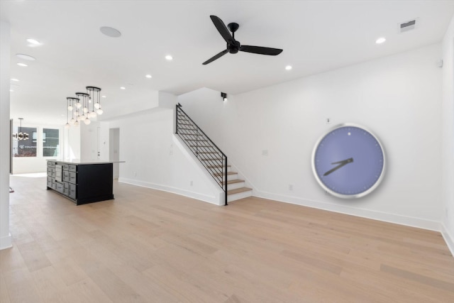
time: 8:40
